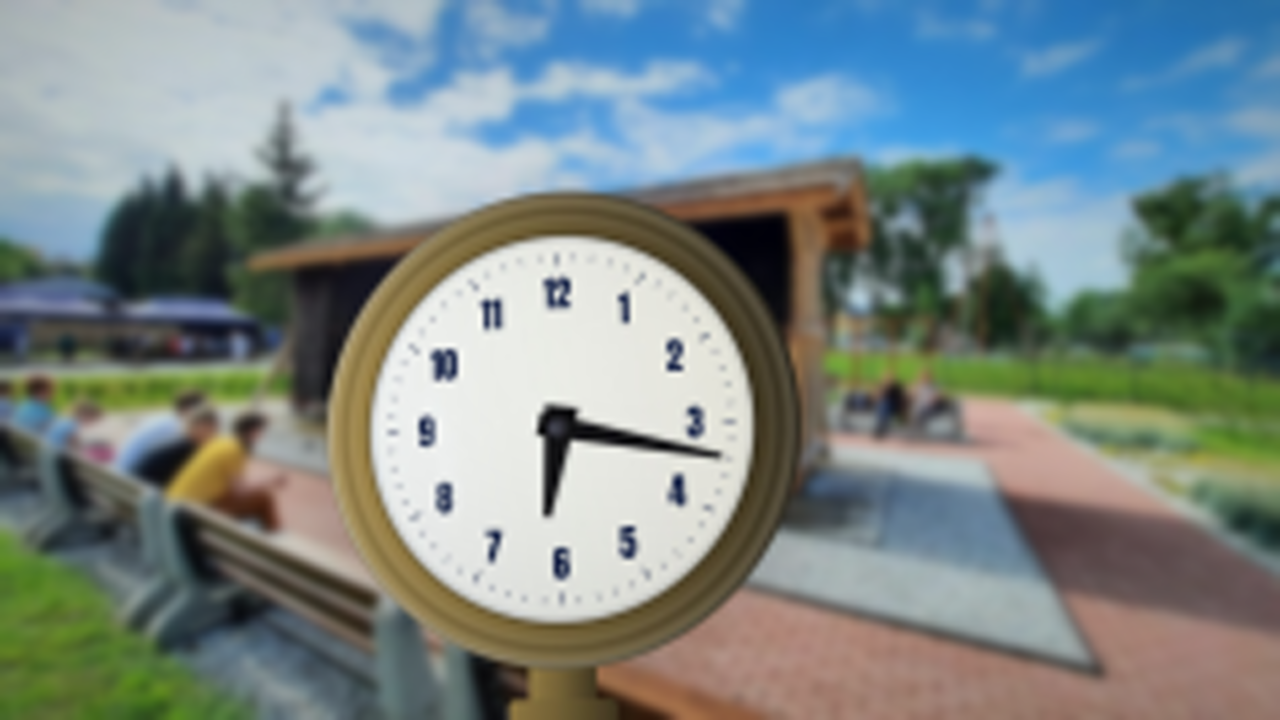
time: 6:17
